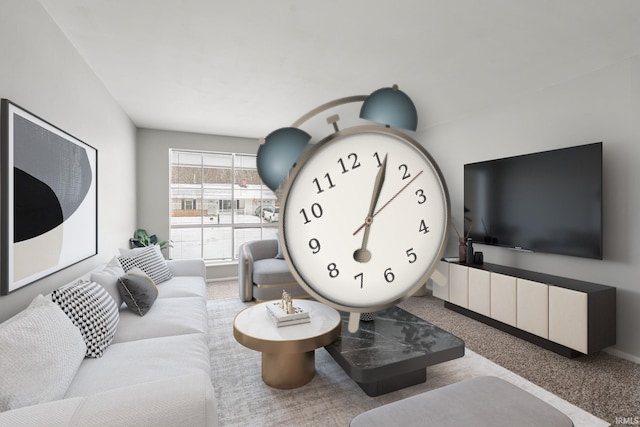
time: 7:06:12
